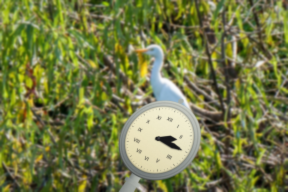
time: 2:15
